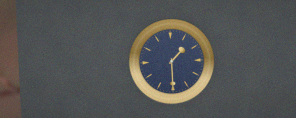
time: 1:30
